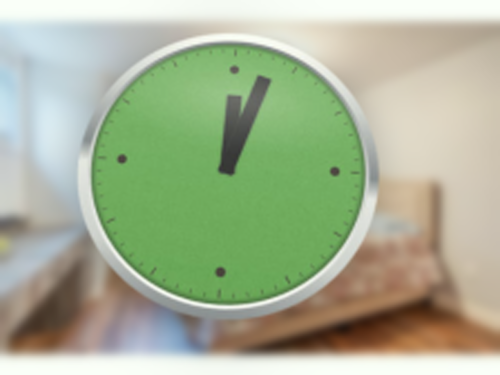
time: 12:03
